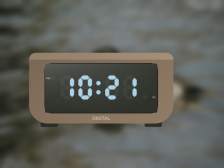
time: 10:21
